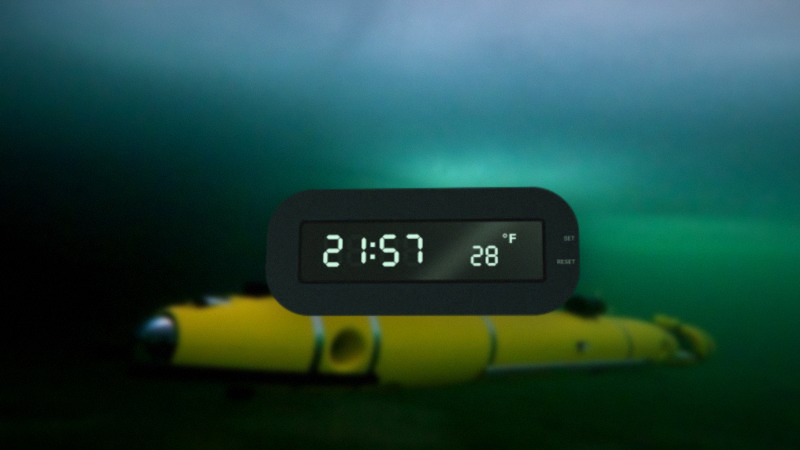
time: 21:57
